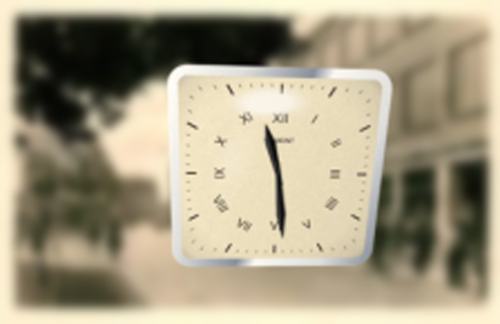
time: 11:29
